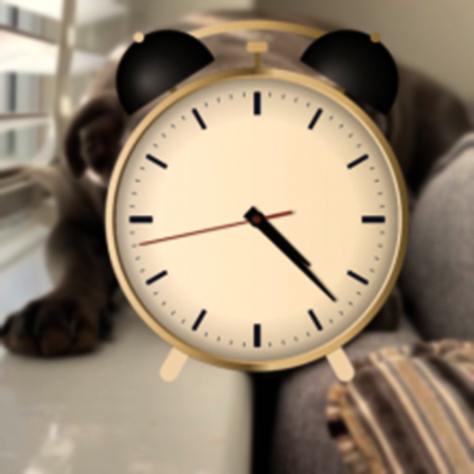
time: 4:22:43
